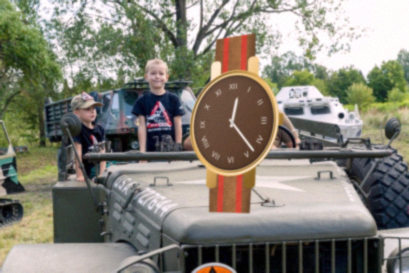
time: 12:23
